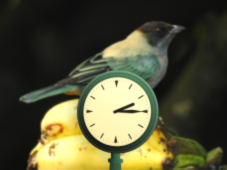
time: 2:15
